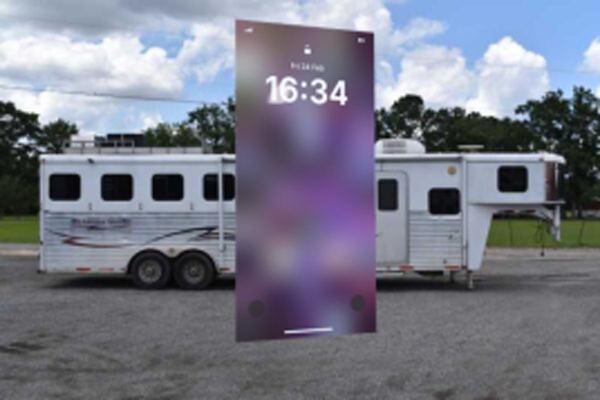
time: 16:34
